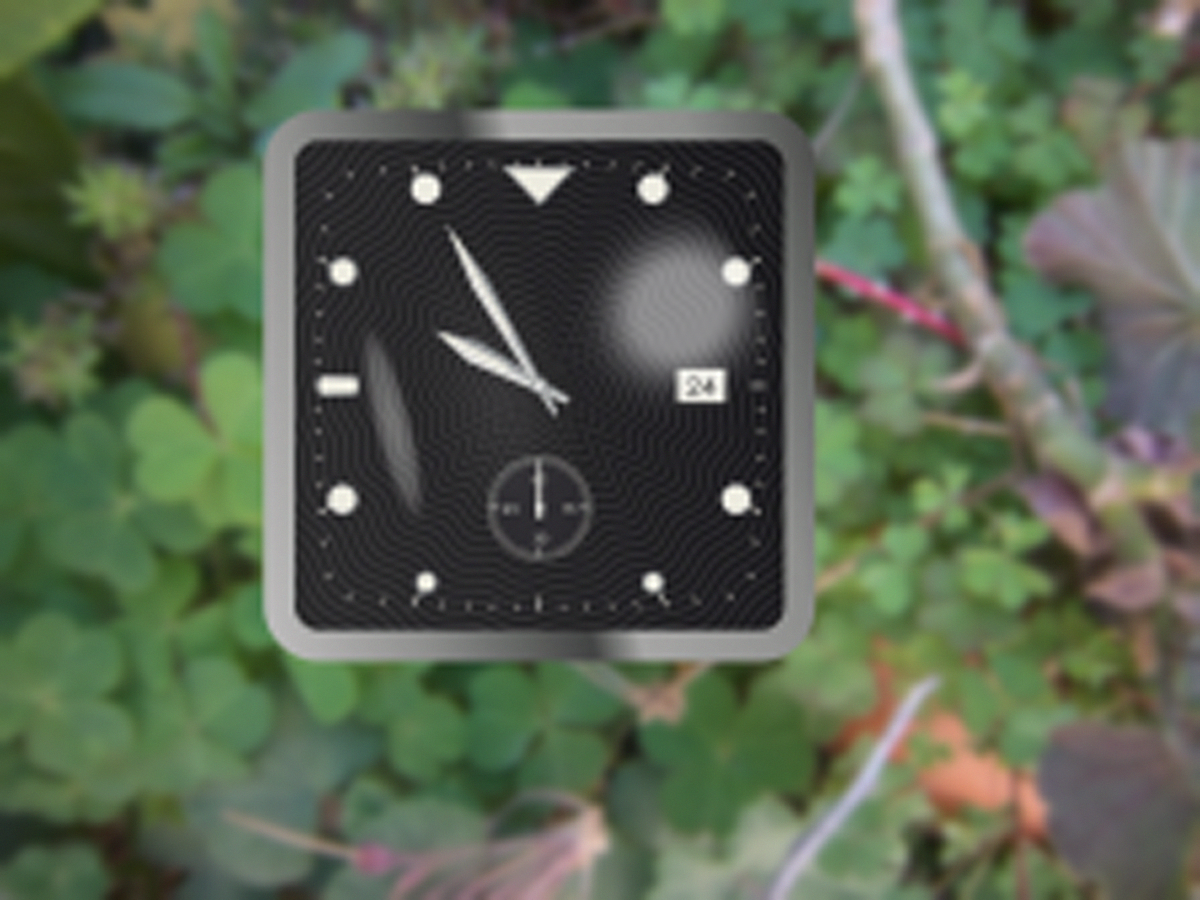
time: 9:55
